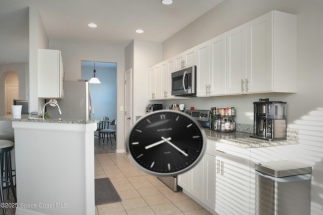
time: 8:23
